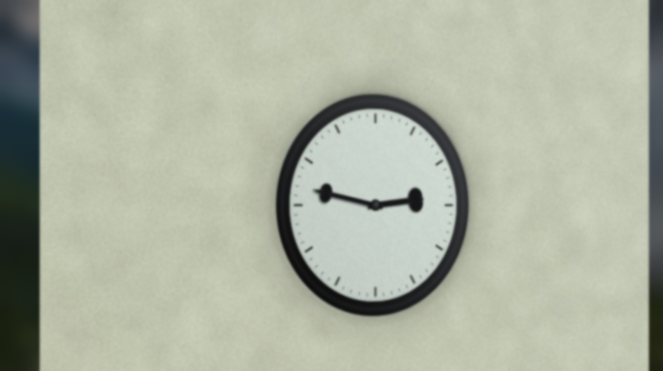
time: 2:47
